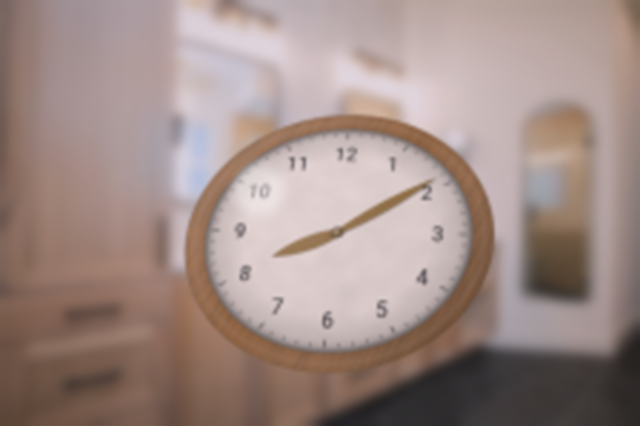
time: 8:09
